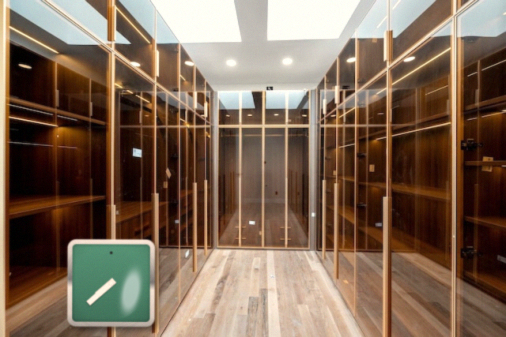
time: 7:38
